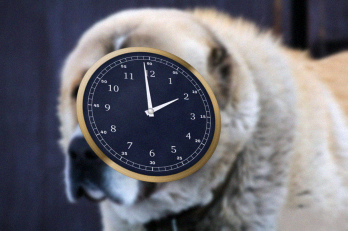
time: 1:59
